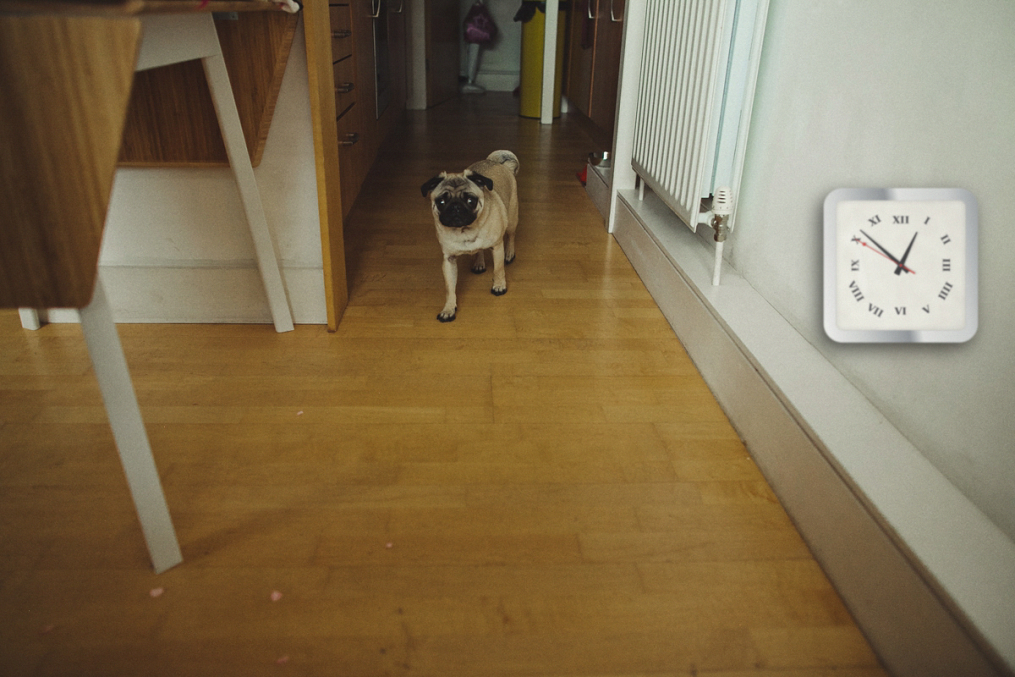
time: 12:51:50
